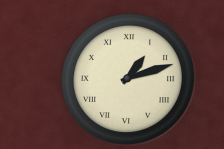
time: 1:12
